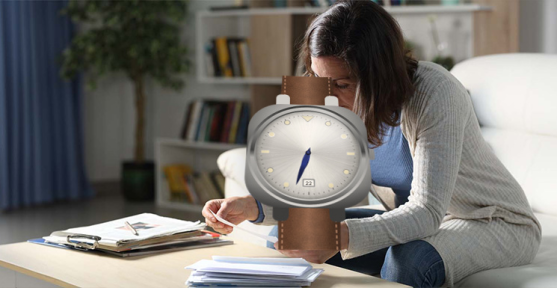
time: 6:33
